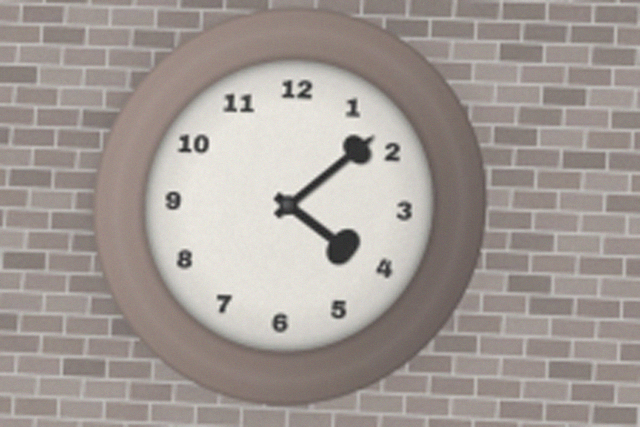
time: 4:08
